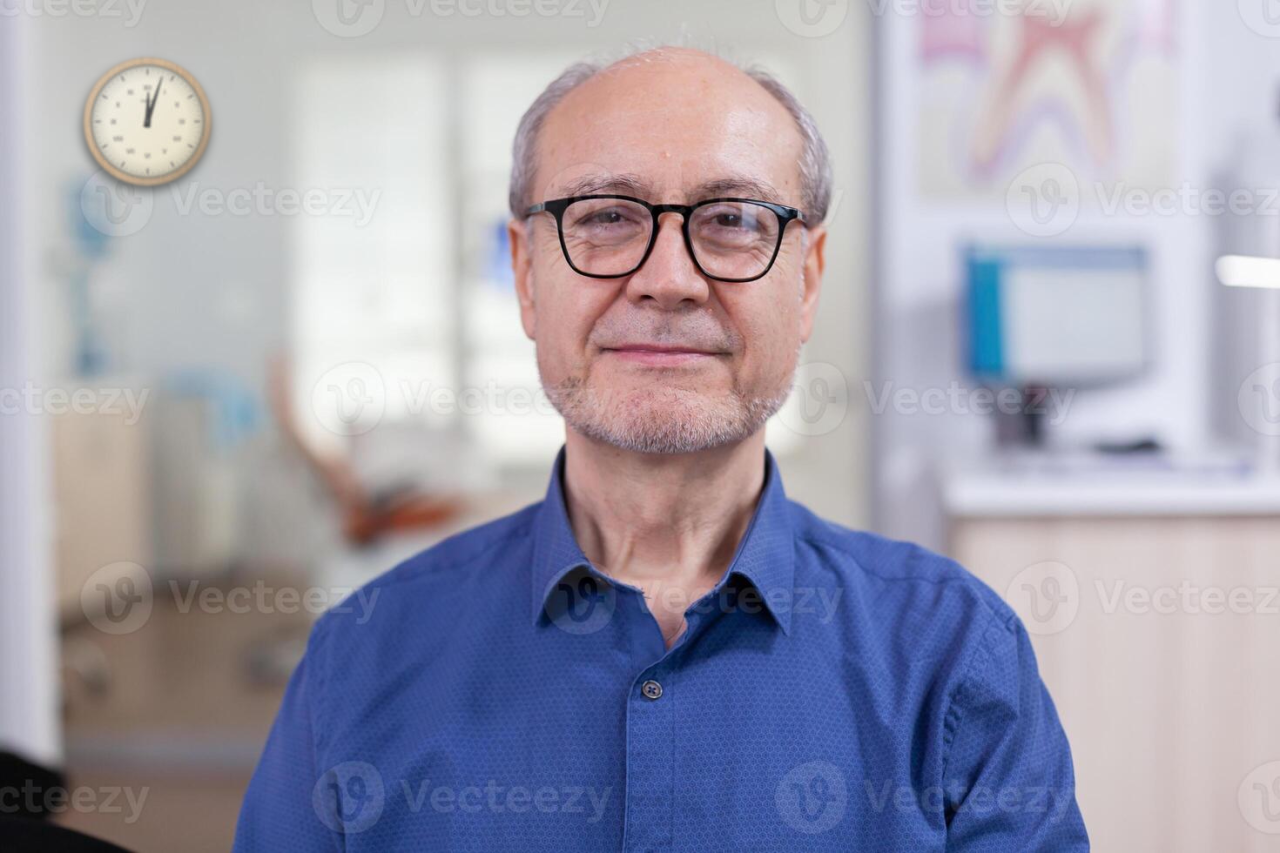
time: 12:03
